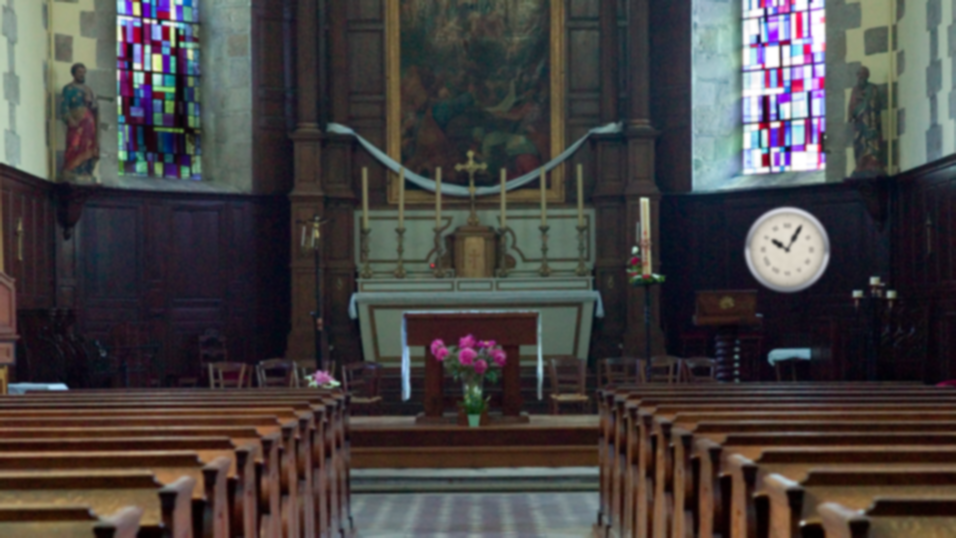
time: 10:05
